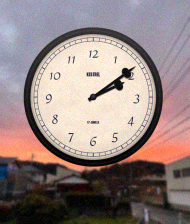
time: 2:09
